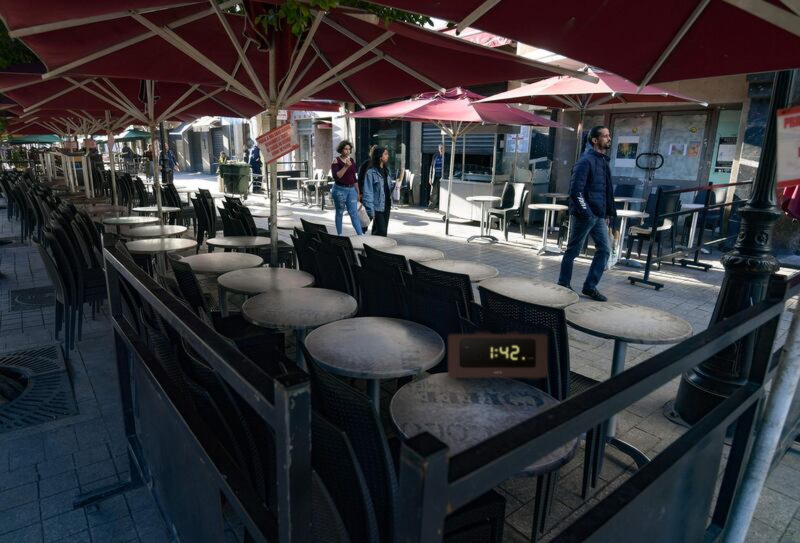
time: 1:42
